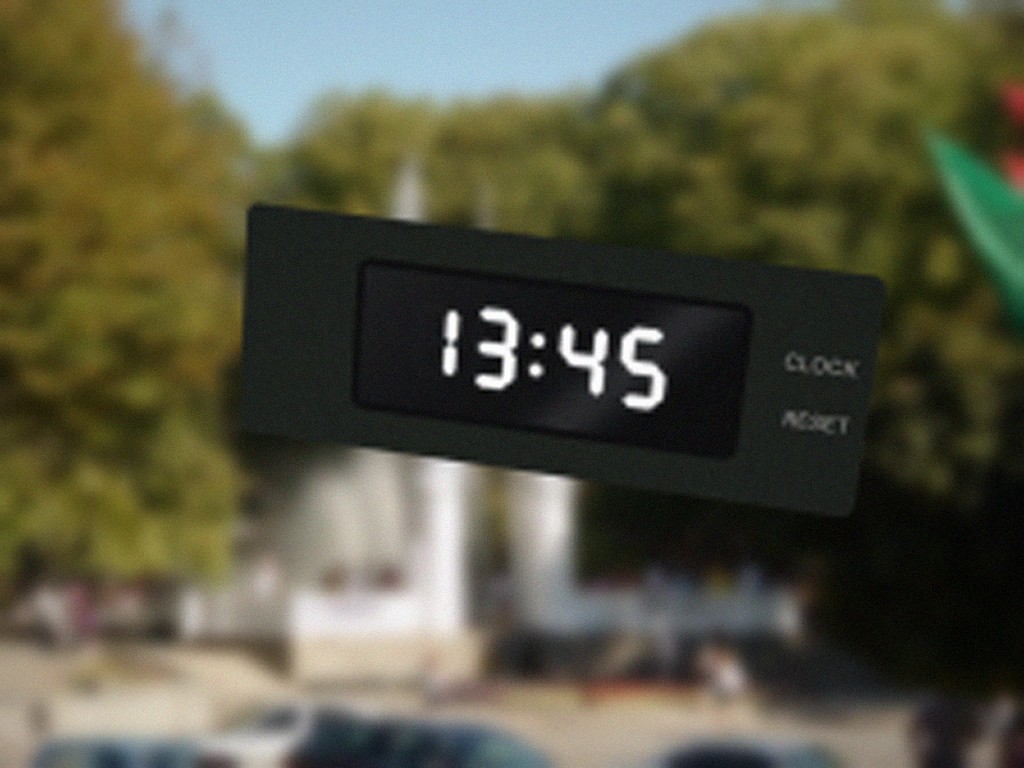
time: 13:45
